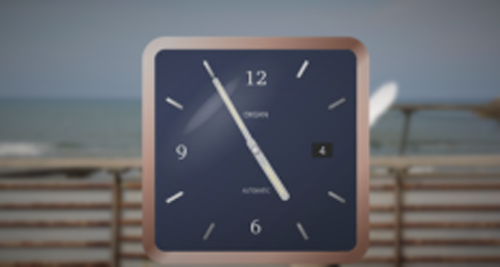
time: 4:55
